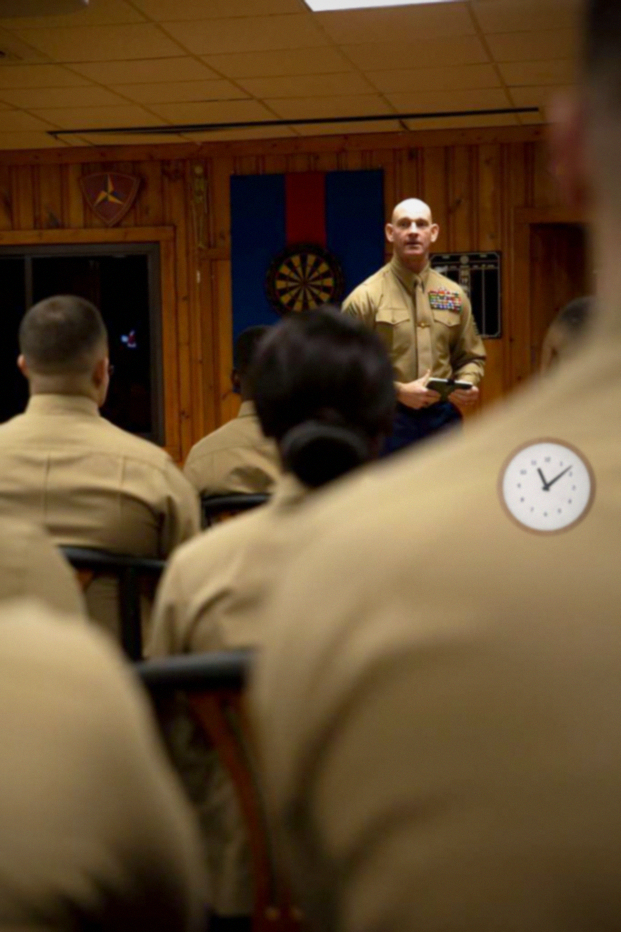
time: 11:08
